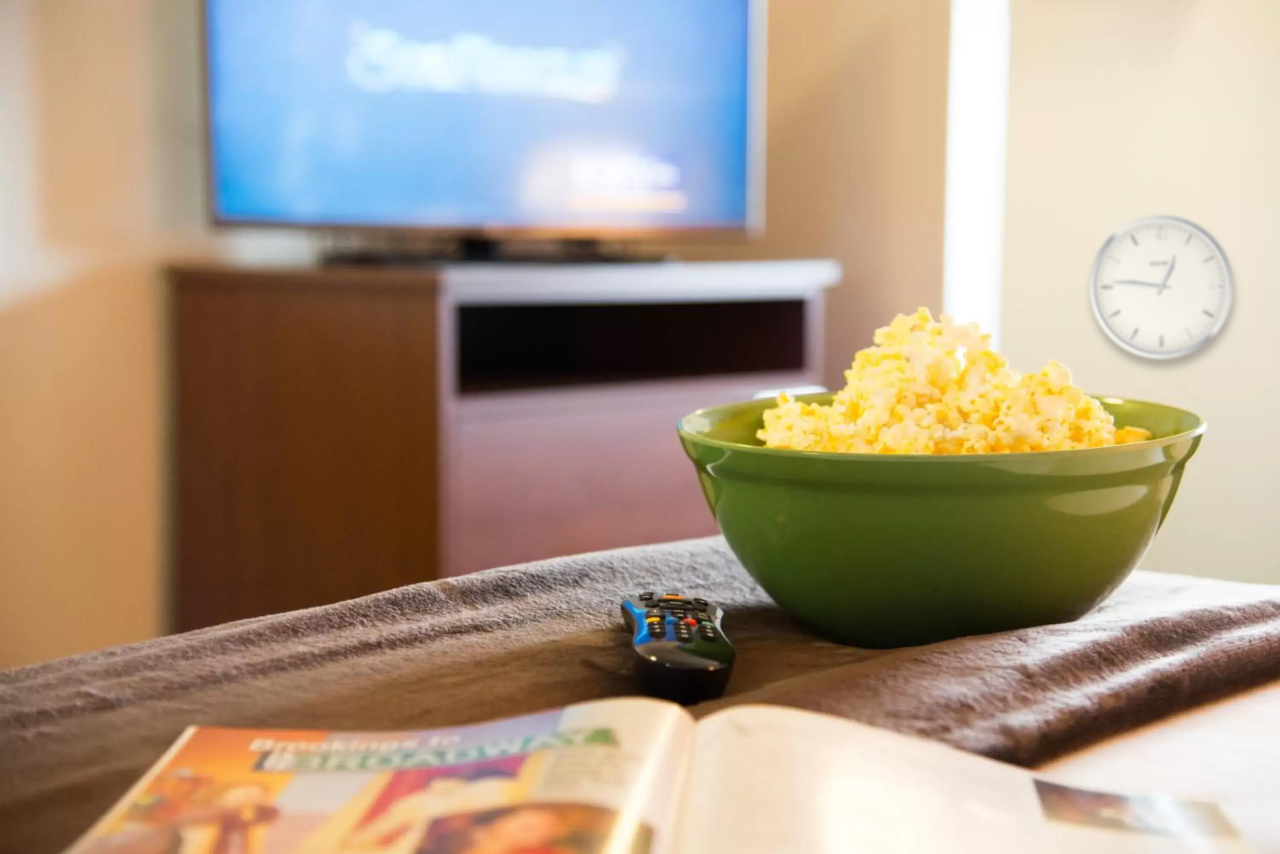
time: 12:46
